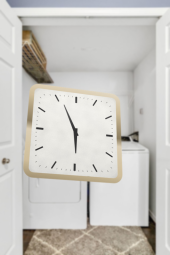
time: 5:56
